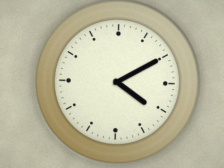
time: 4:10
